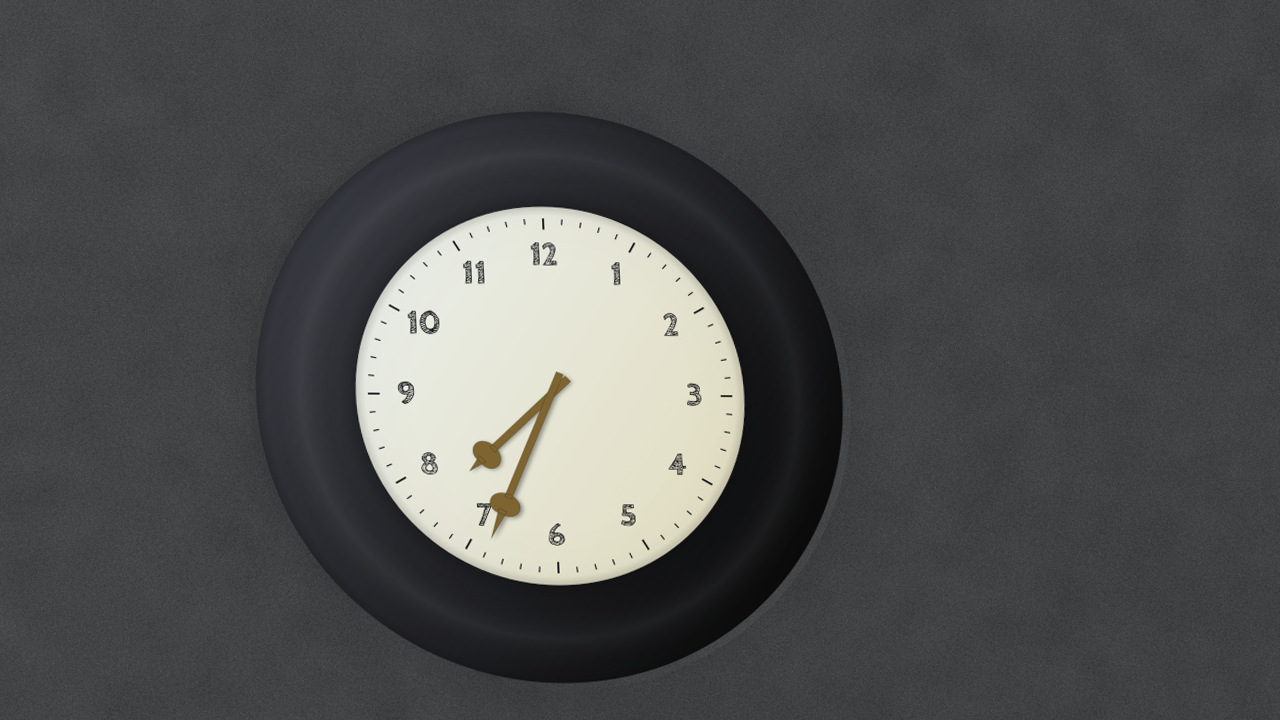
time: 7:34
